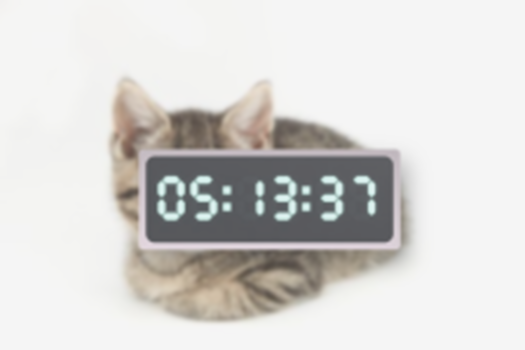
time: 5:13:37
